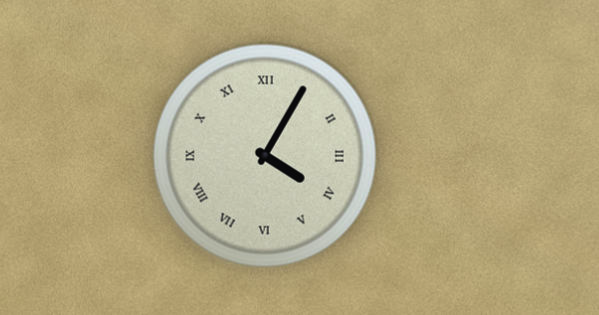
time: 4:05
